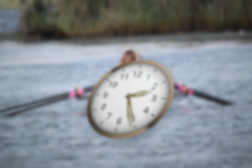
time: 2:26
